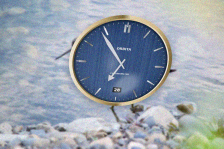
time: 6:54
